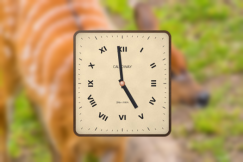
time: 4:59
